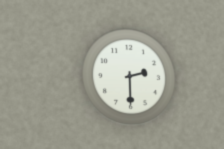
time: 2:30
